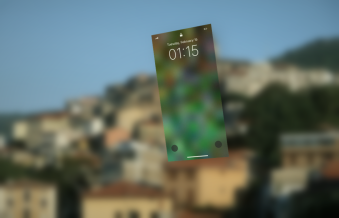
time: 1:15
